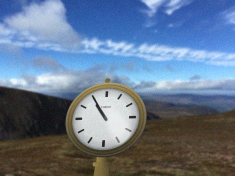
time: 10:55
